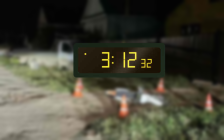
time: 3:12:32
